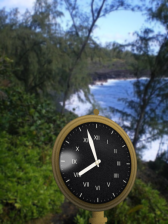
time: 7:57
